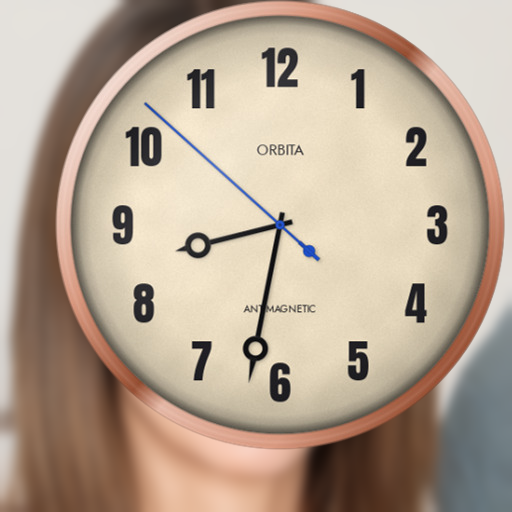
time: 8:31:52
